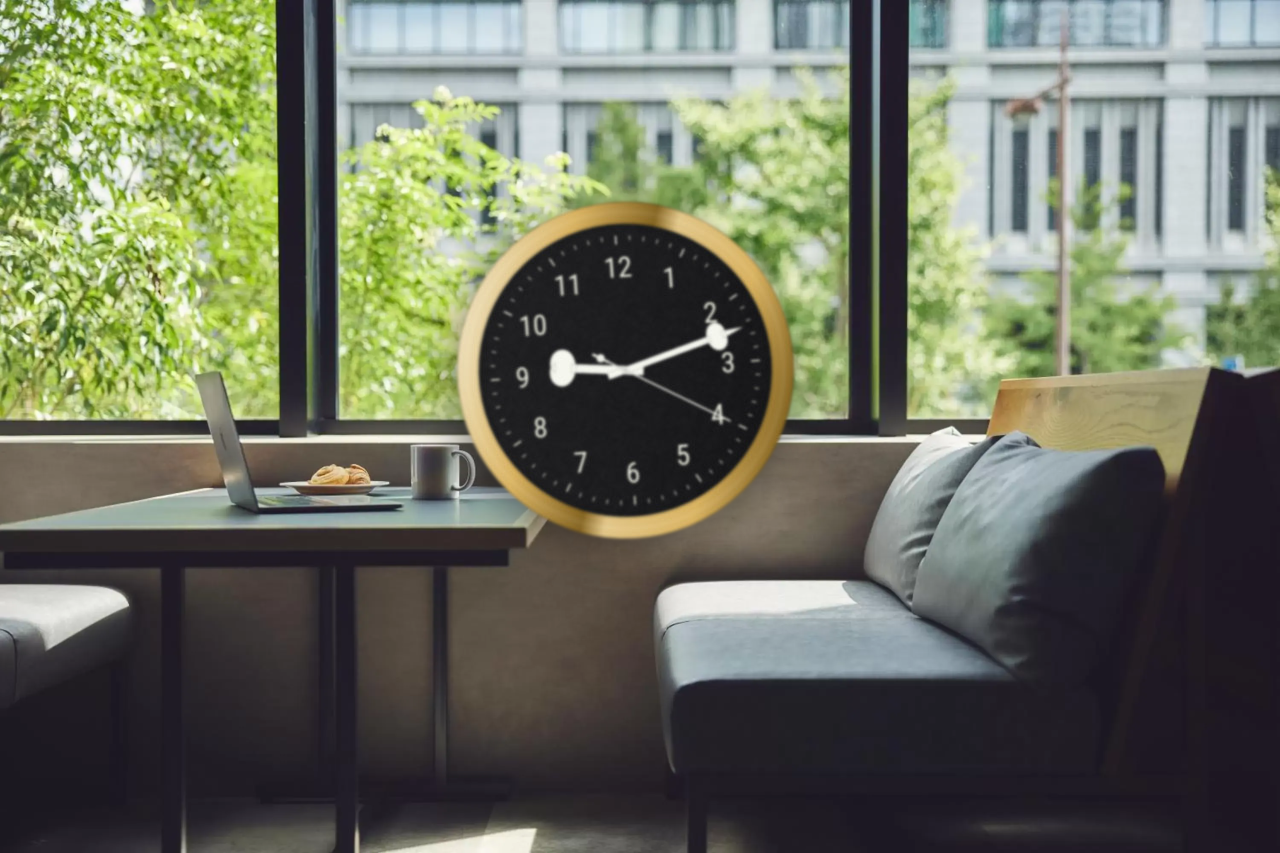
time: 9:12:20
